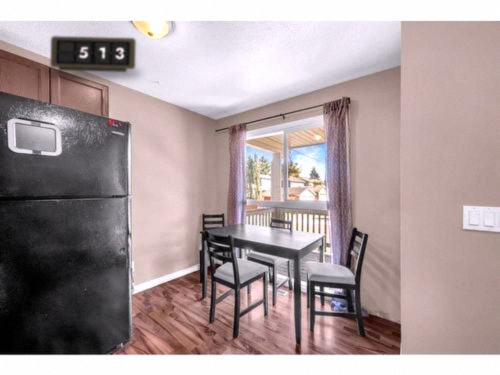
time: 5:13
